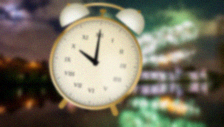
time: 10:00
